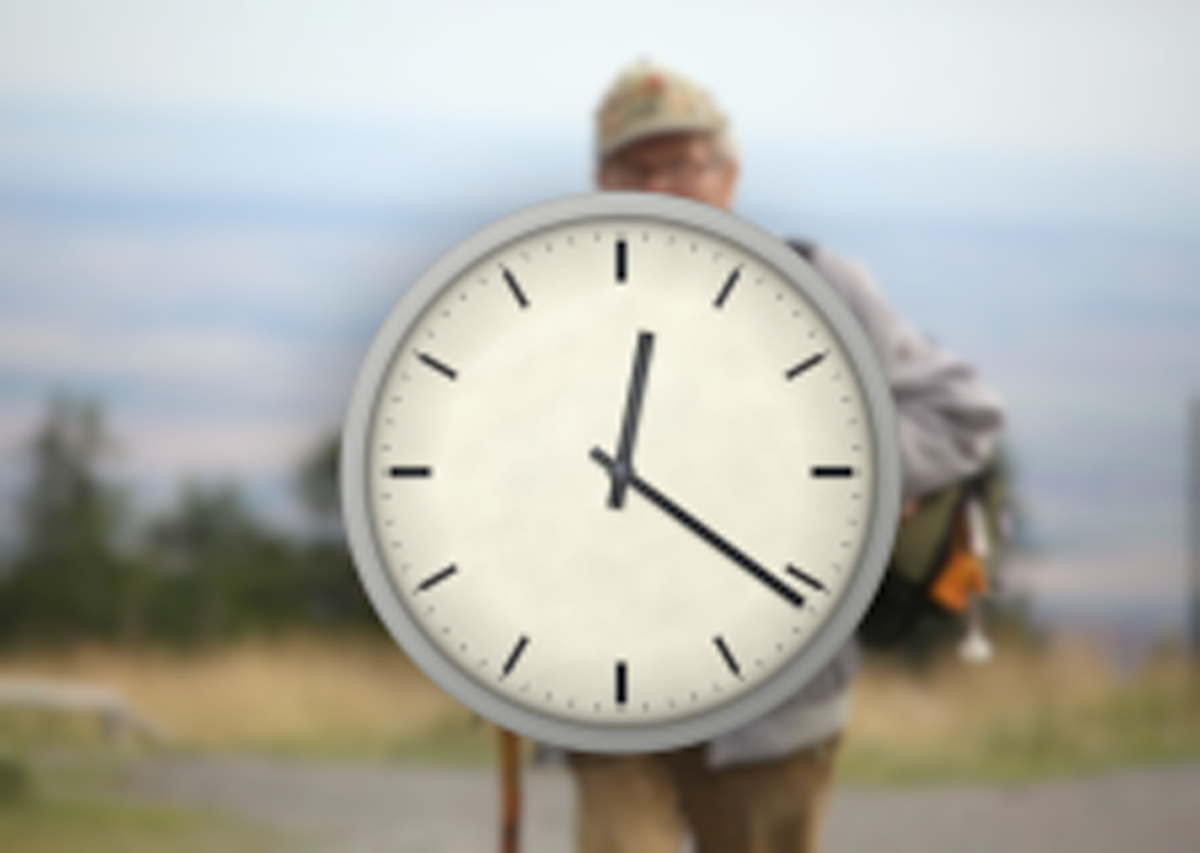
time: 12:21
